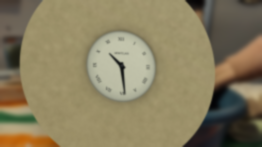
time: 10:29
